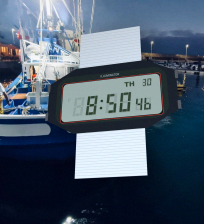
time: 8:50:46
